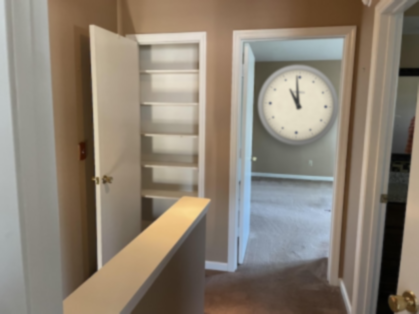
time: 10:59
